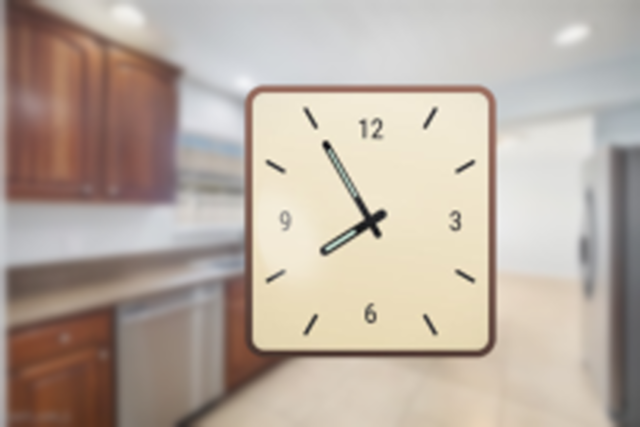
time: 7:55
